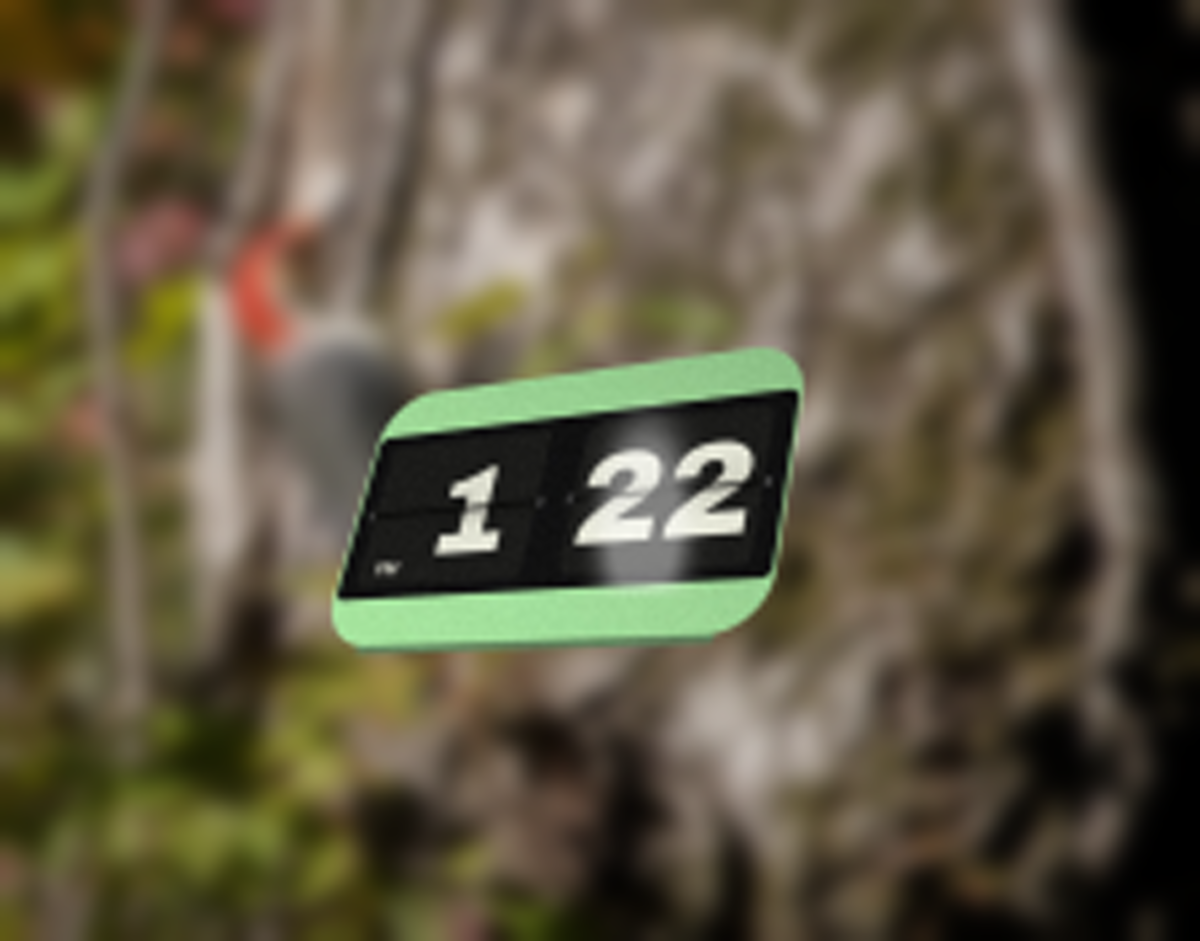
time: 1:22
